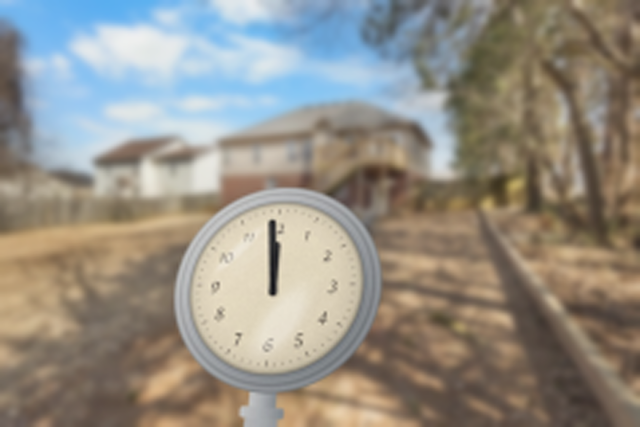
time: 11:59
